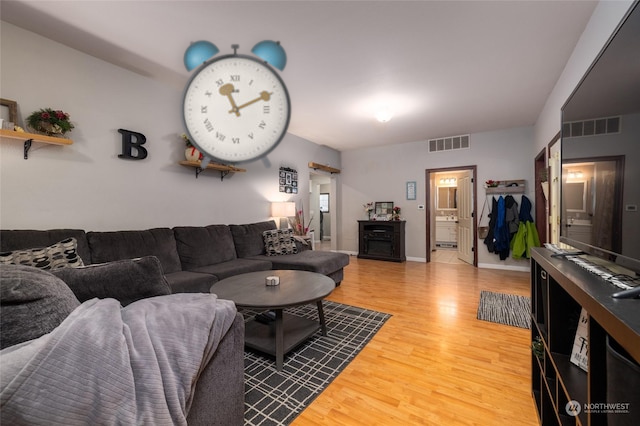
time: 11:11
